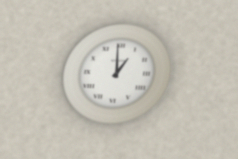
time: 12:59
